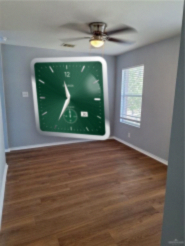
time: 11:35
